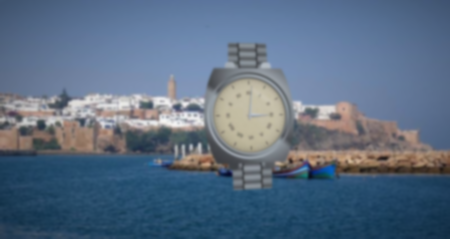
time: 3:01
